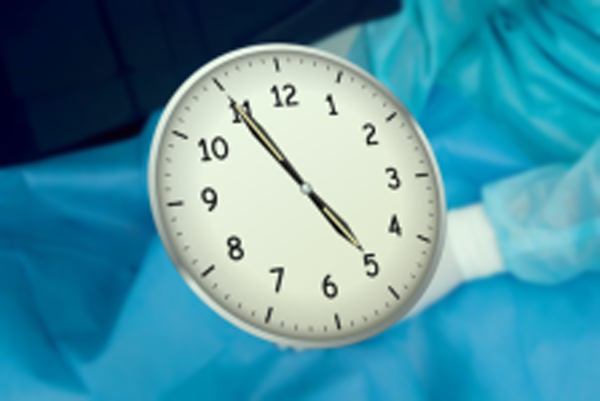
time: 4:55
